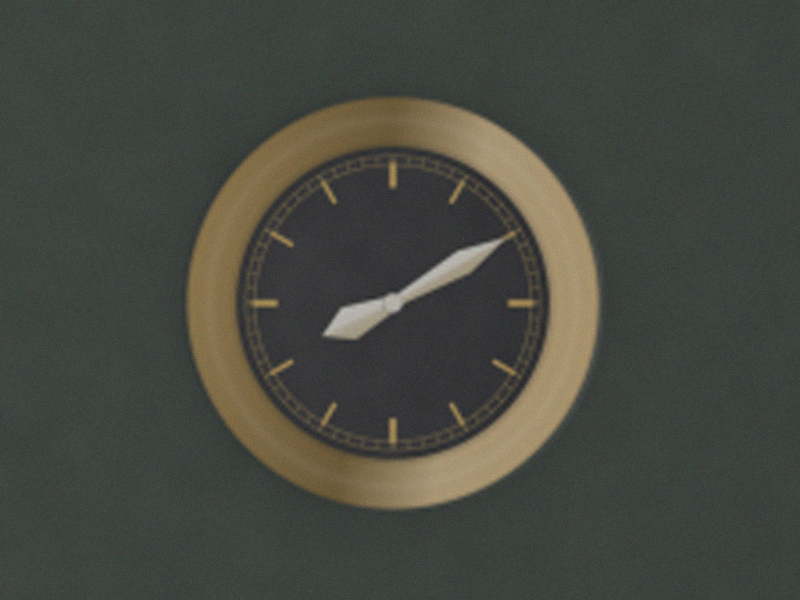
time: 8:10
